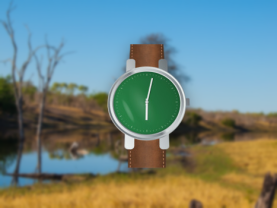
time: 6:02
